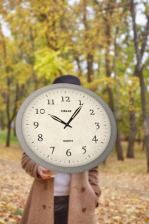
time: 10:06
